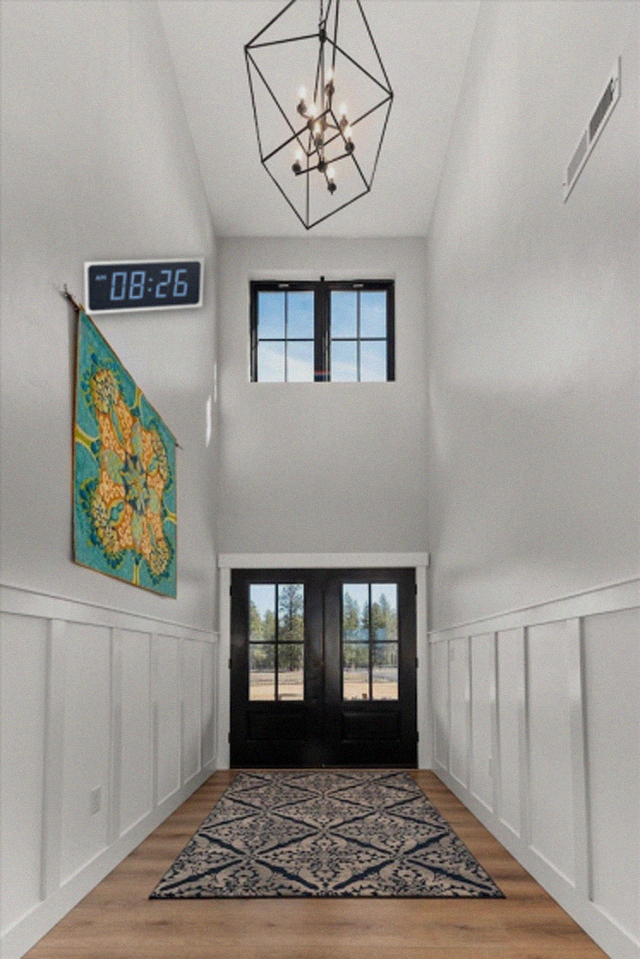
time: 8:26
